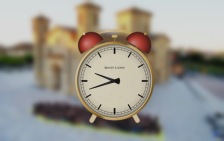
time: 9:42
